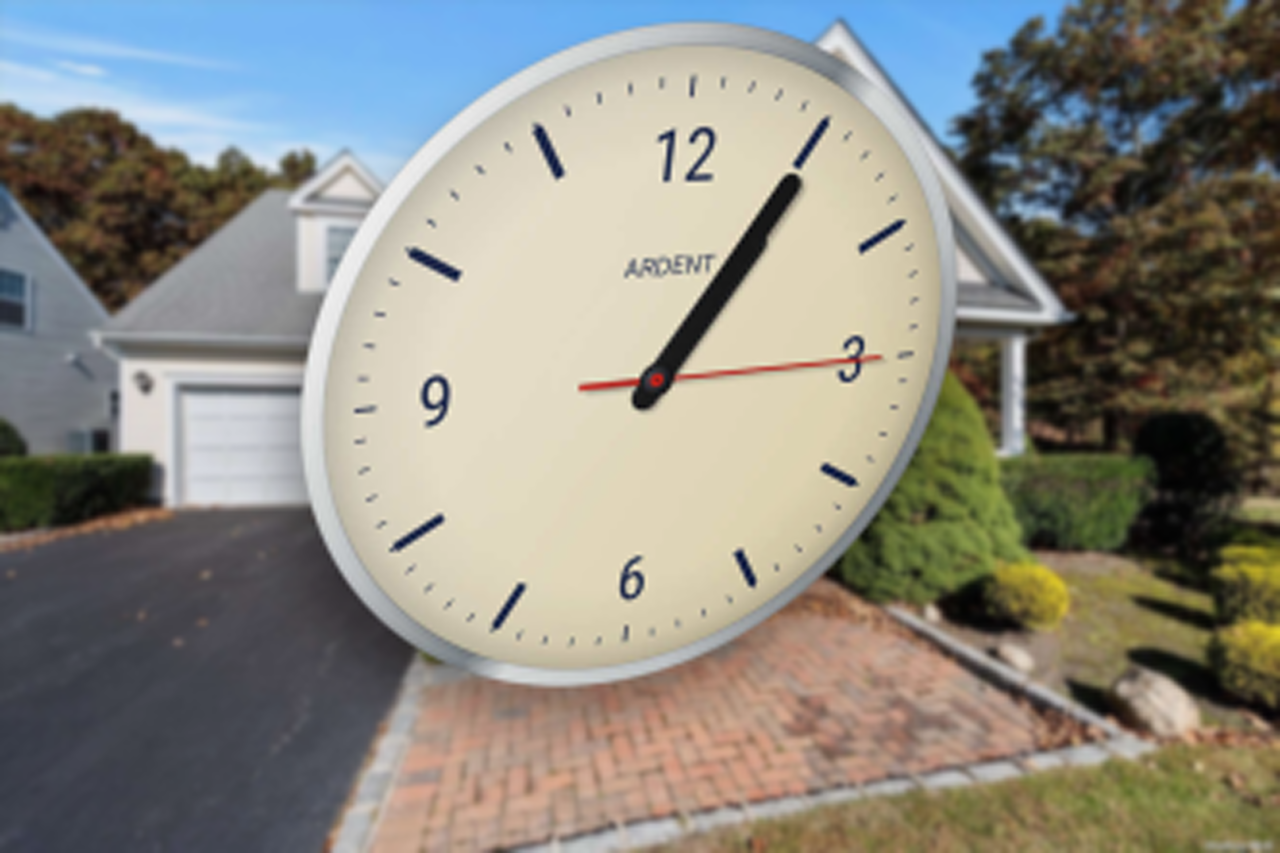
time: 1:05:15
